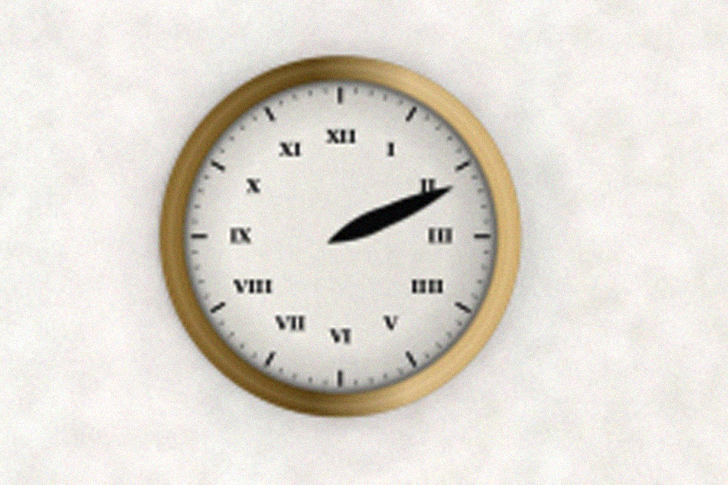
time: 2:11
